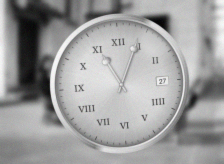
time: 11:04
